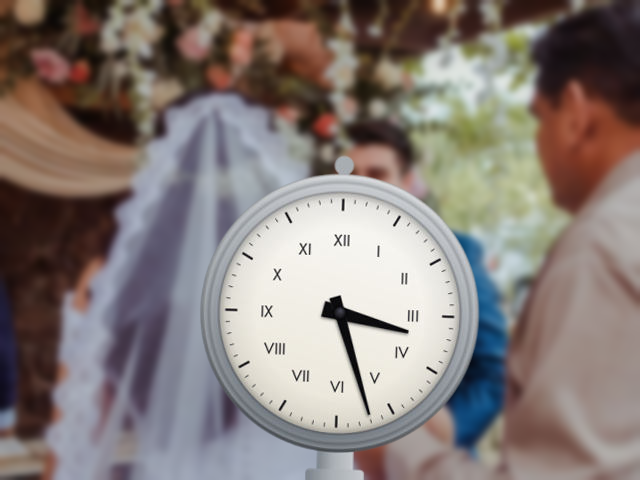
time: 3:27
